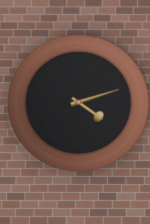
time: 4:12
